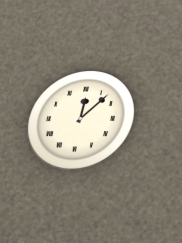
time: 12:07
